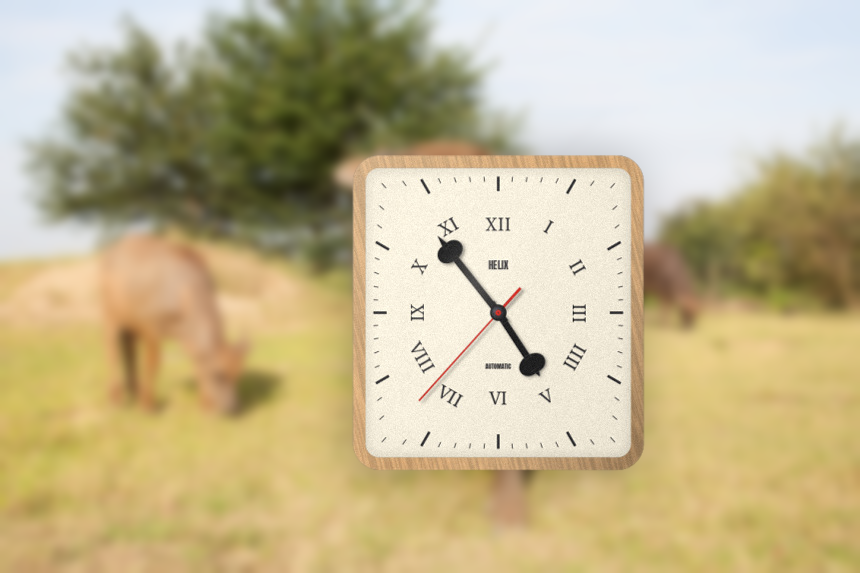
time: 4:53:37
